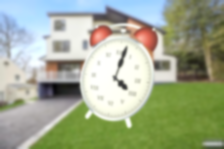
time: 4:02
